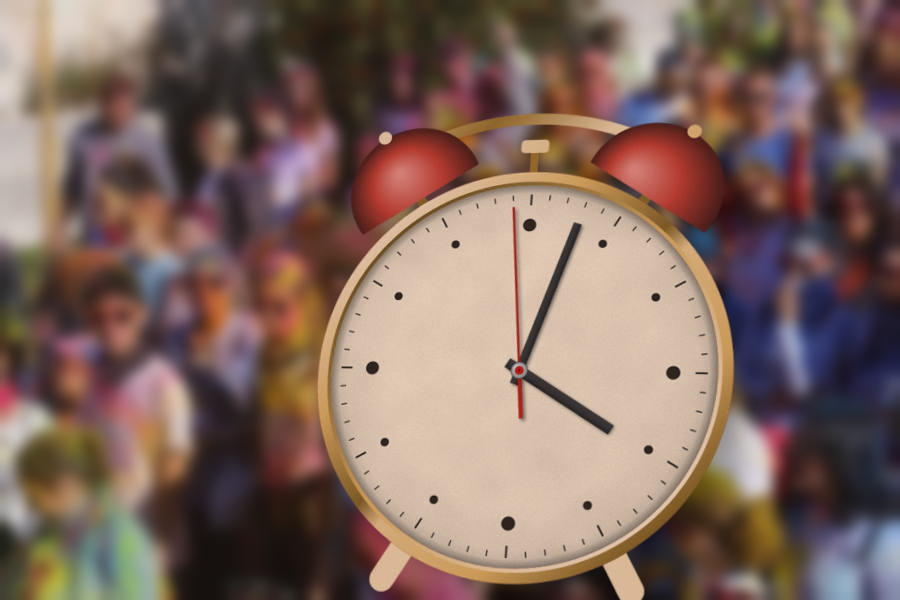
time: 4:02:59
